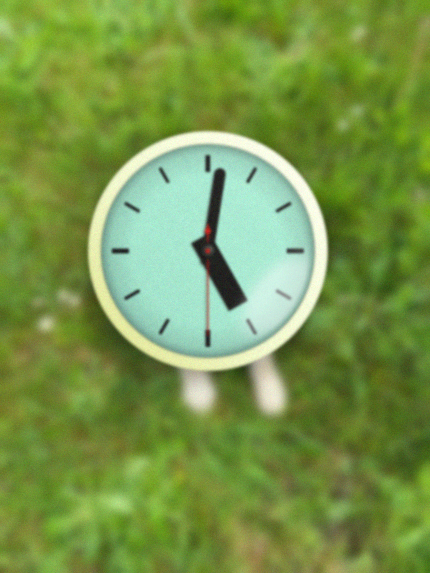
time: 5:01:30
